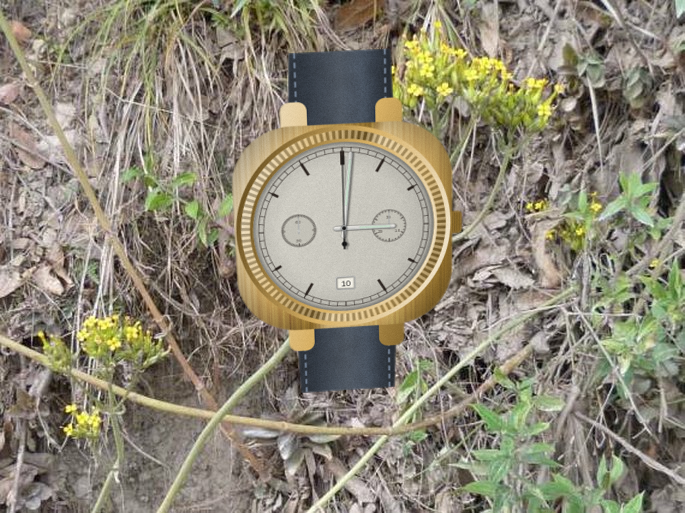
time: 3:01
